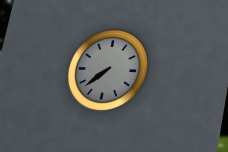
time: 7:38
